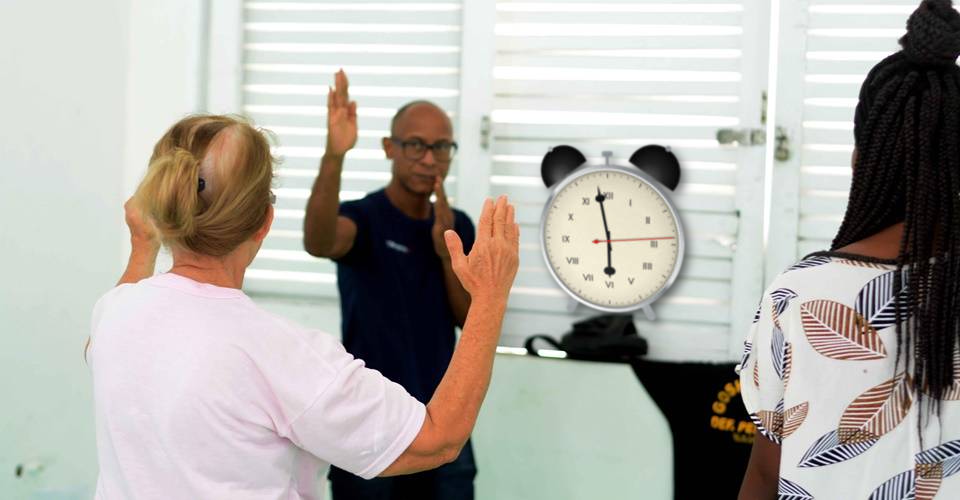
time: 5:58:14
